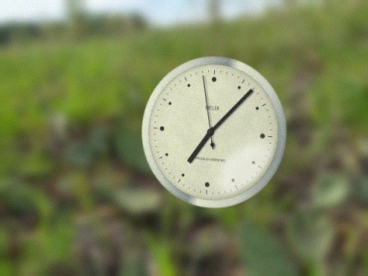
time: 7:06:58
